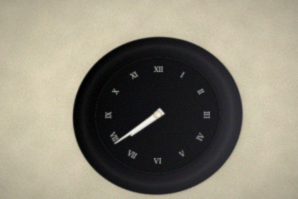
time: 7:39
